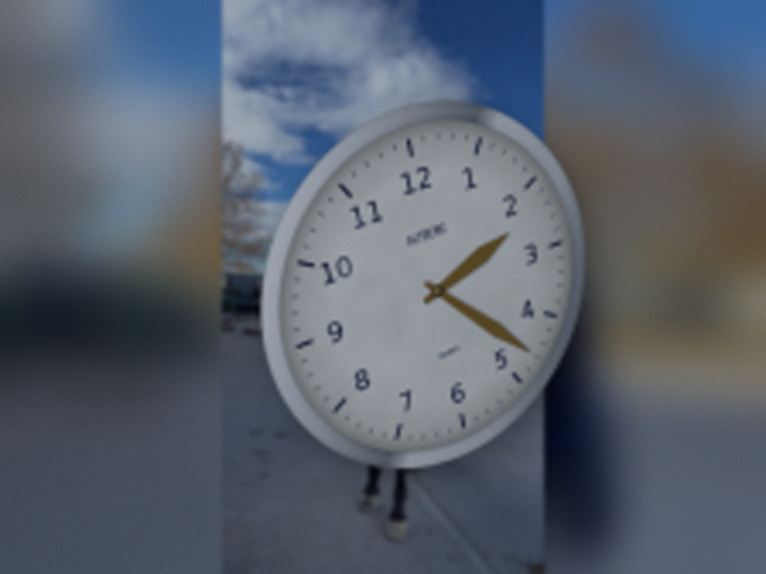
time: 2:23
